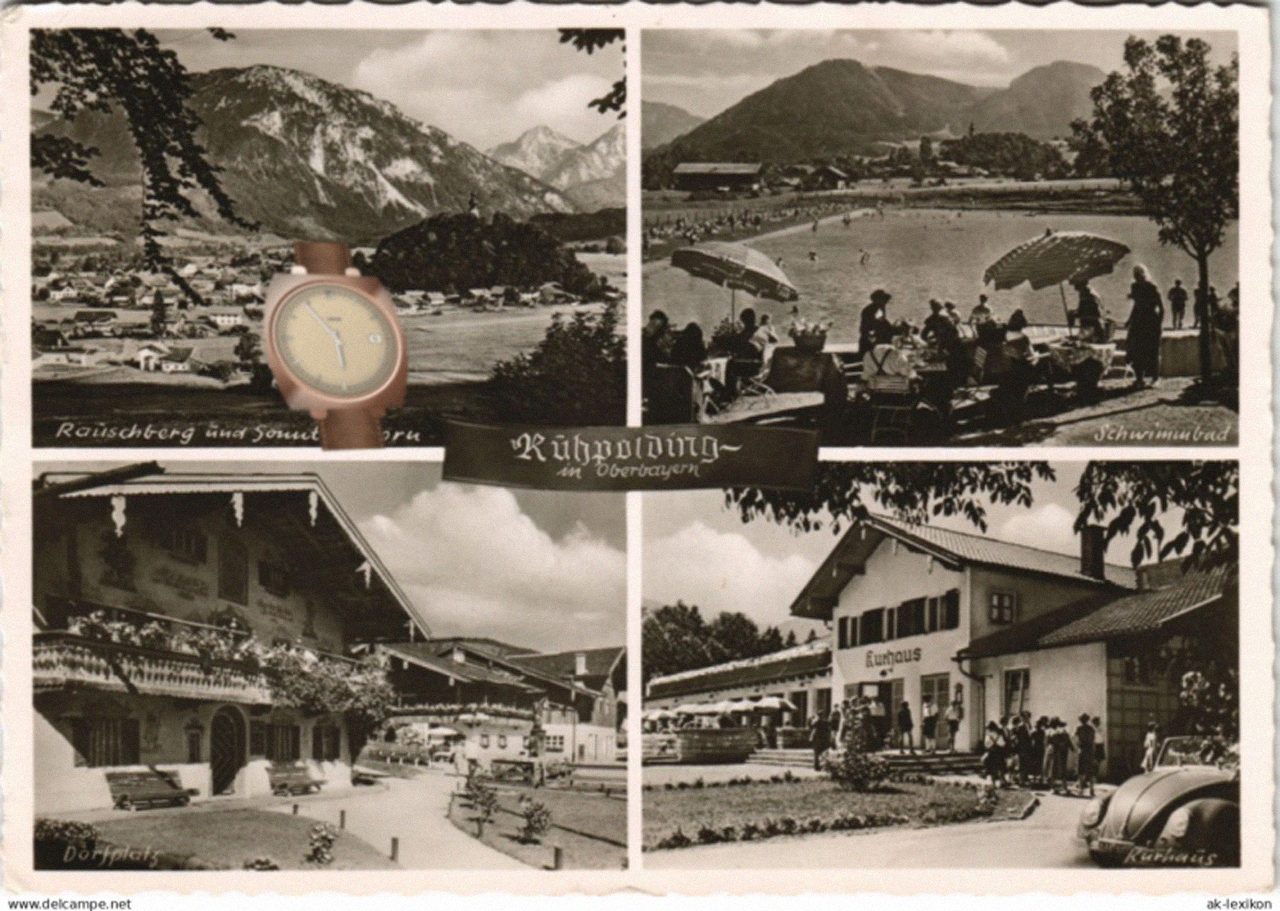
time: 5:54
